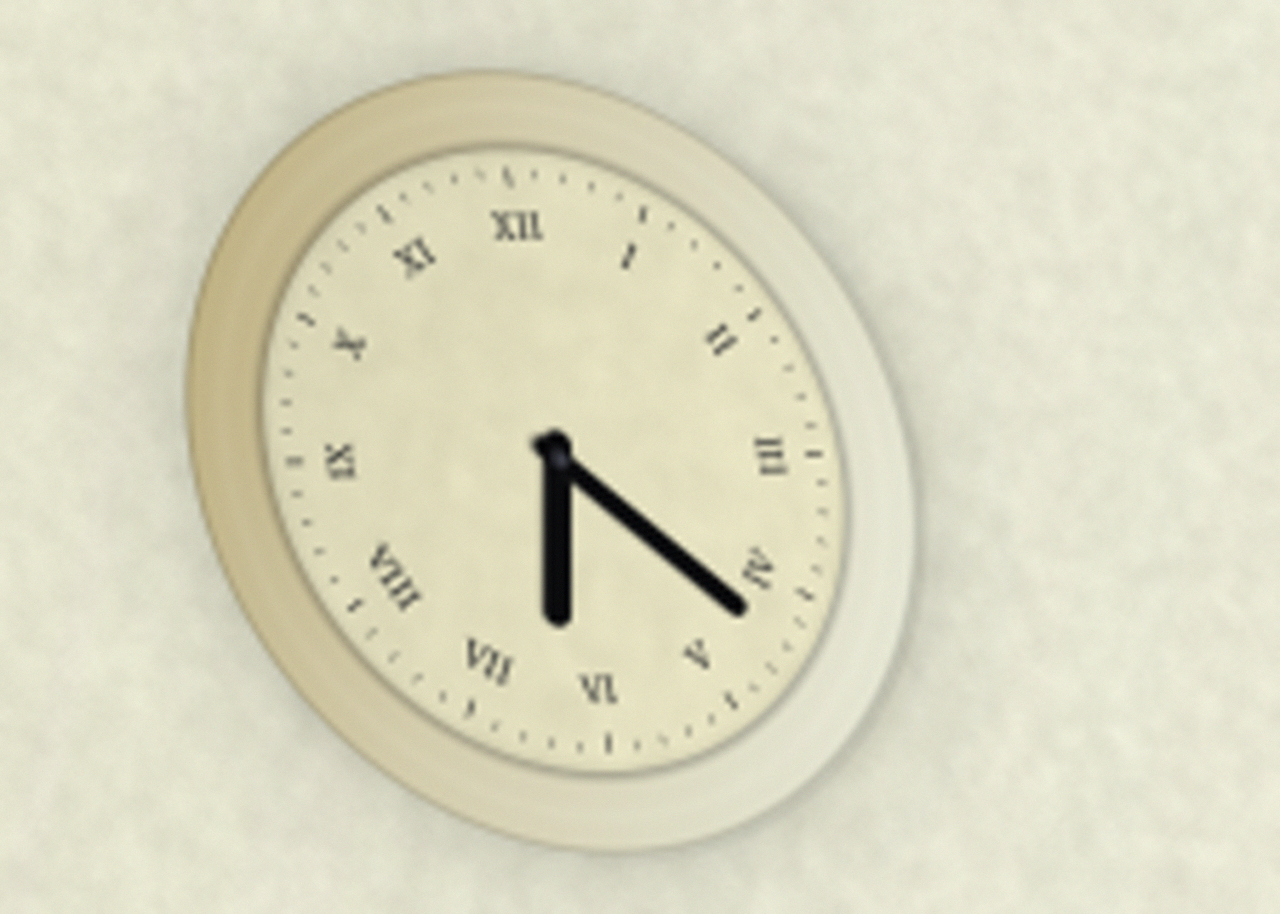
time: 6:22
